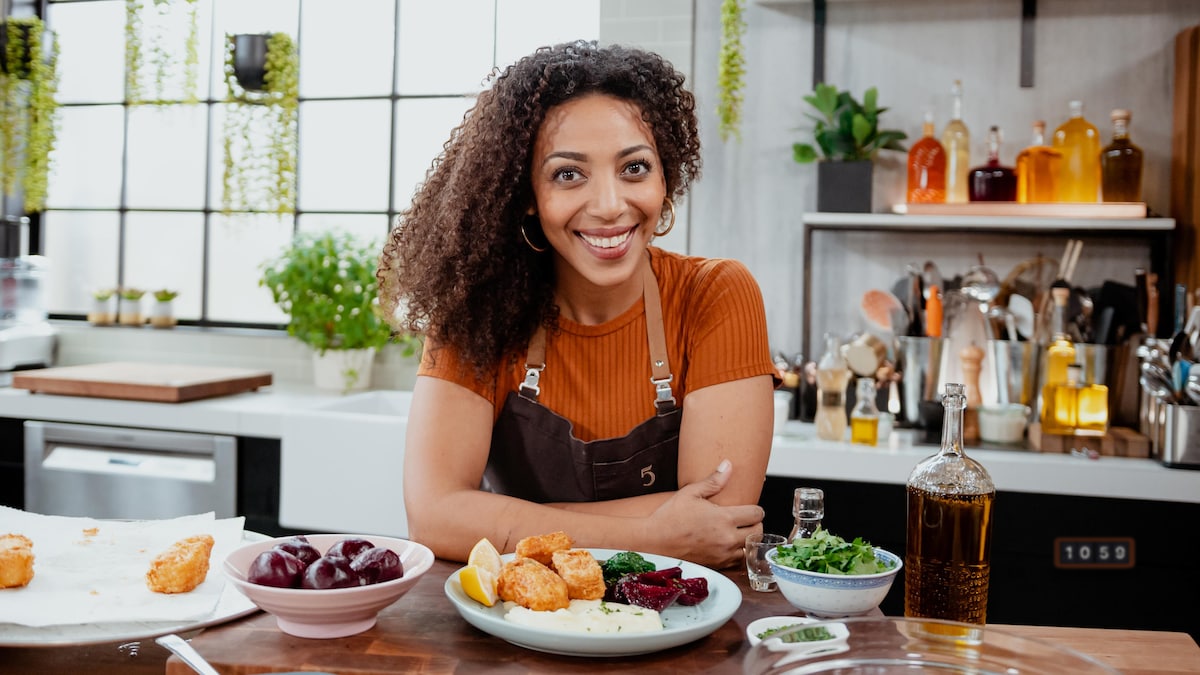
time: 10:59
